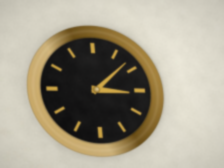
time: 3:08
